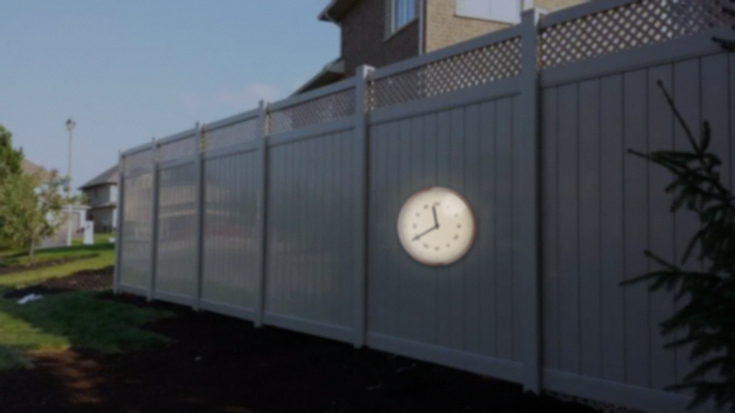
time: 11:40
